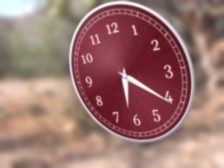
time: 6:21
